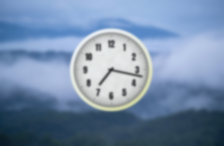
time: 7:17
